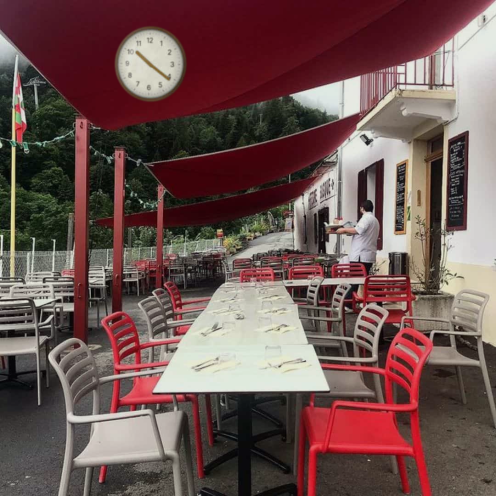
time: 10:21
